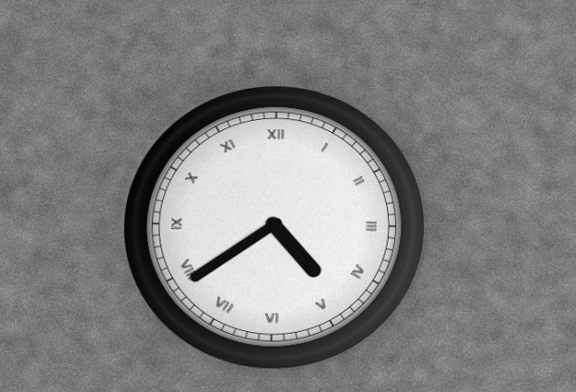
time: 4:39
